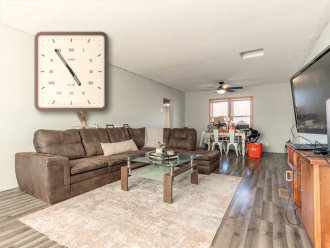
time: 4:54
